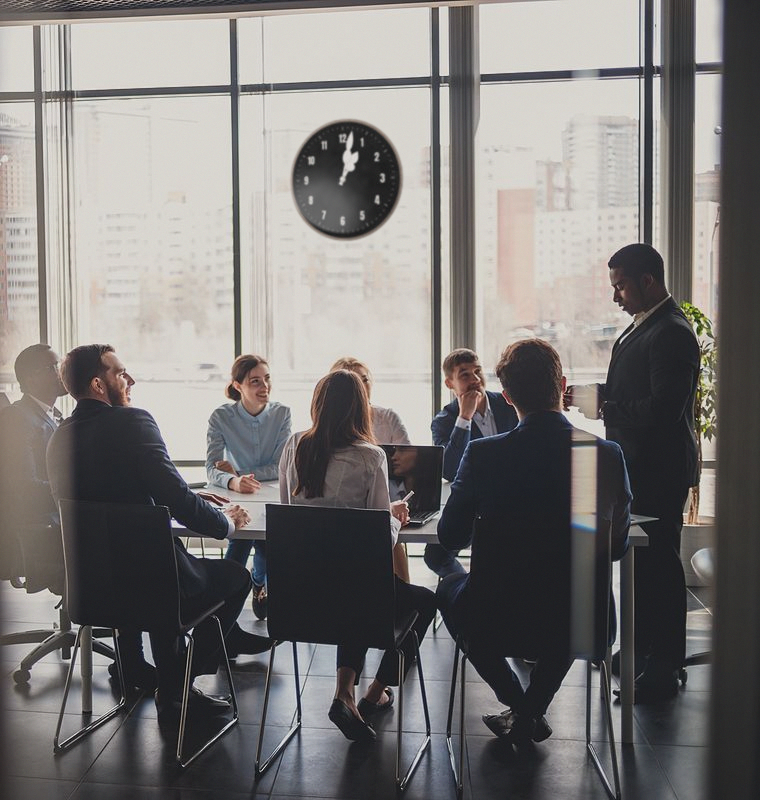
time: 1:02
